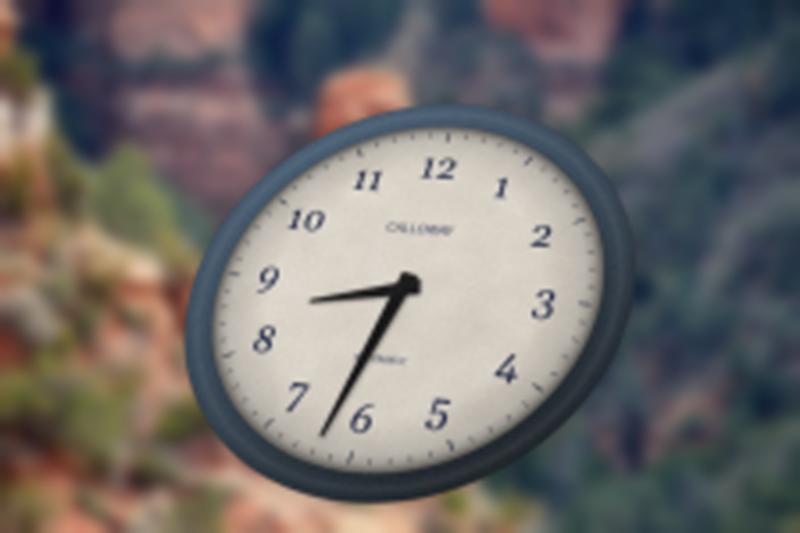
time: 8:32
